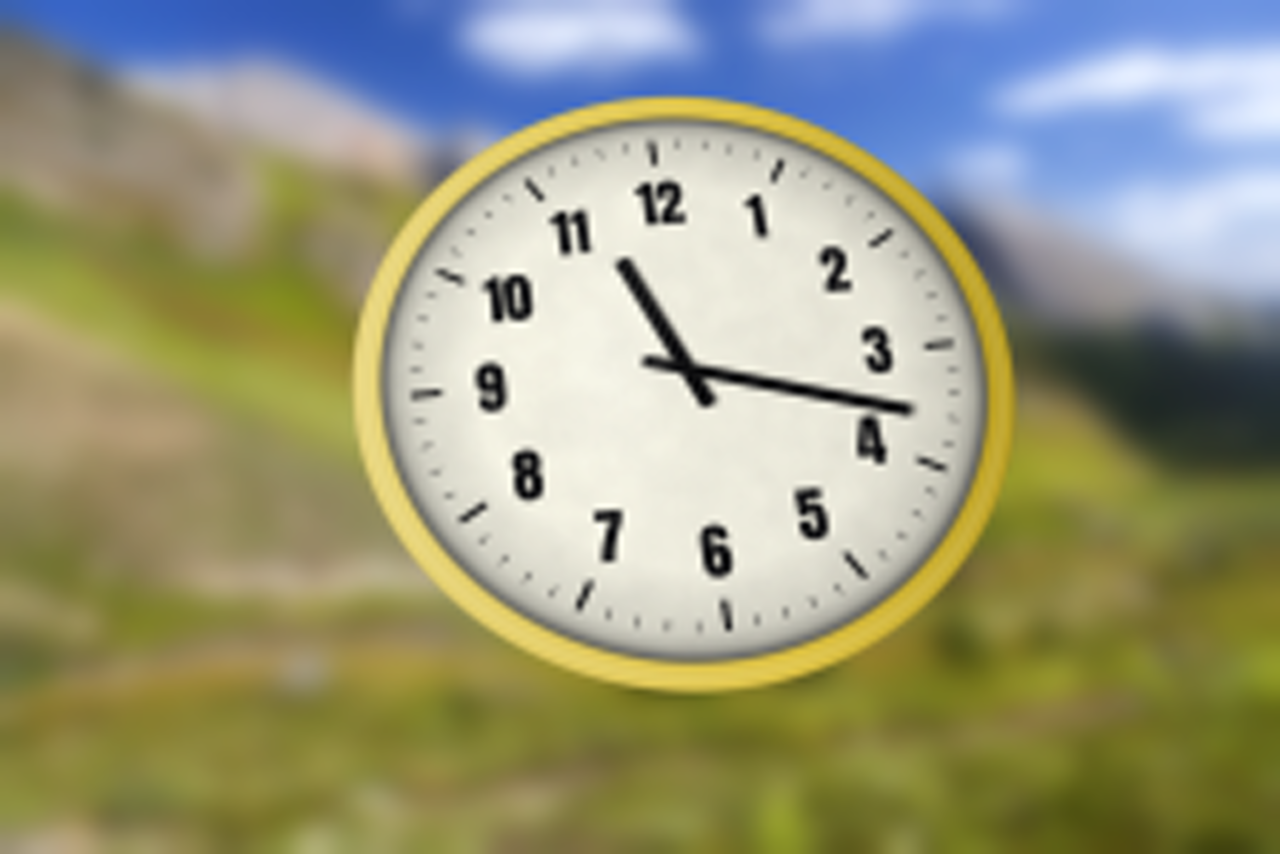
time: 11:18
